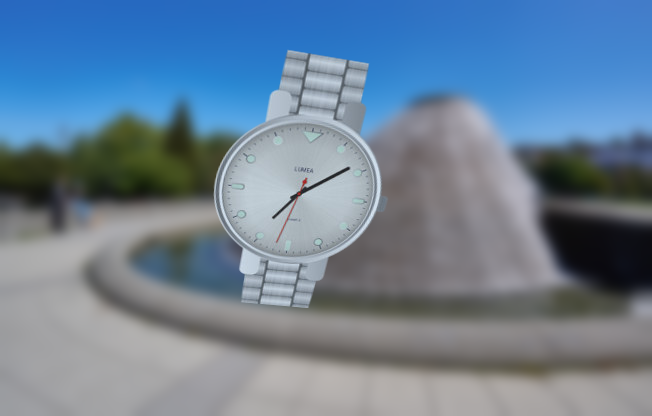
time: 7:08:32
